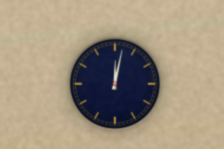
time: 12:02
